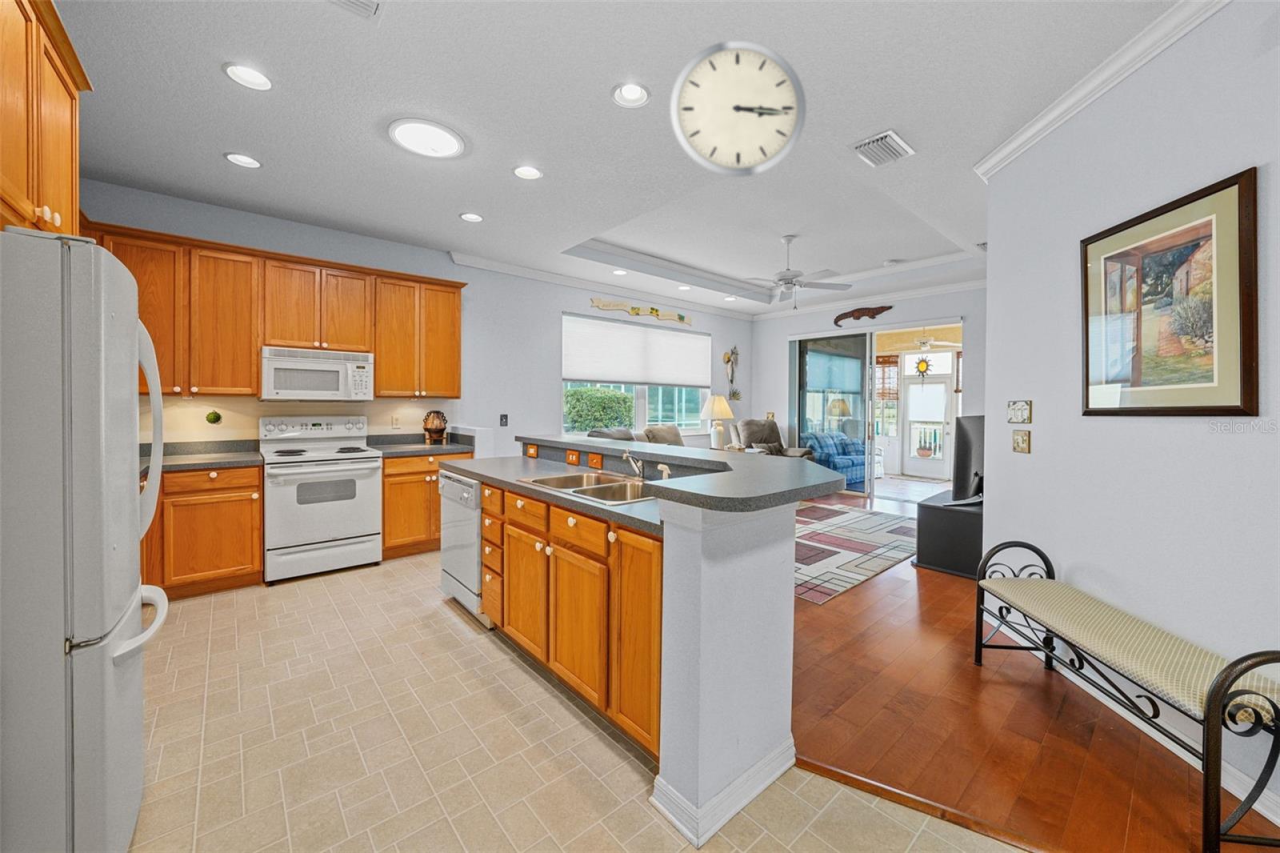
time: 3:16
